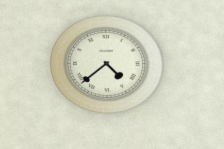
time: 4:38
